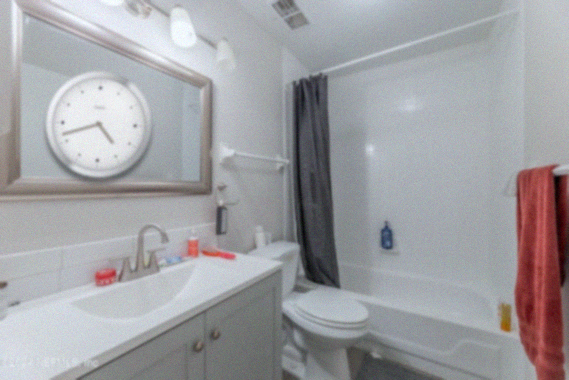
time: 4:42
